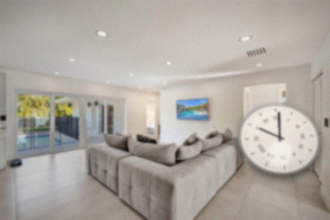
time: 10:01
